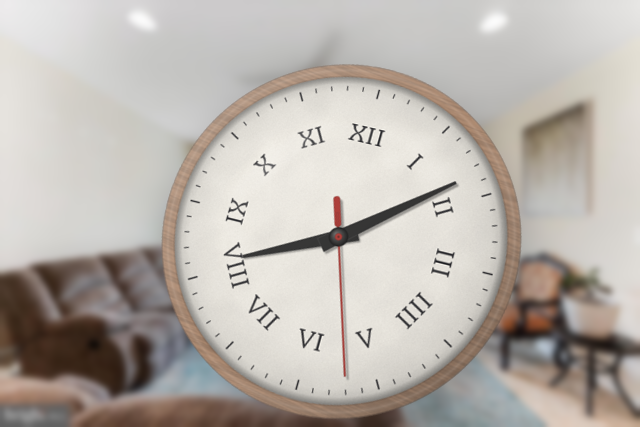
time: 8:08:27
